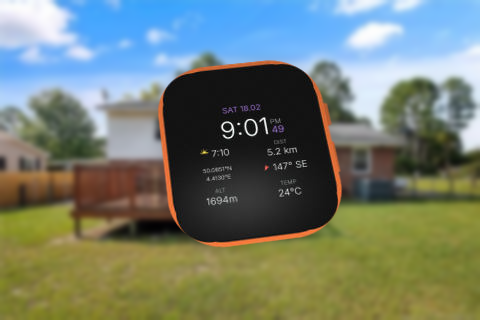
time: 9:01:49
